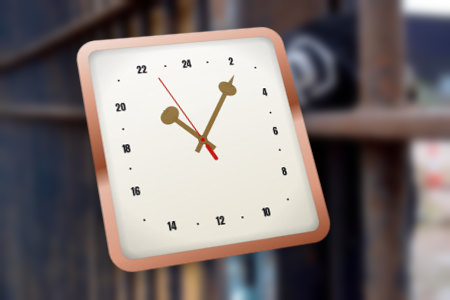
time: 21:05:56
